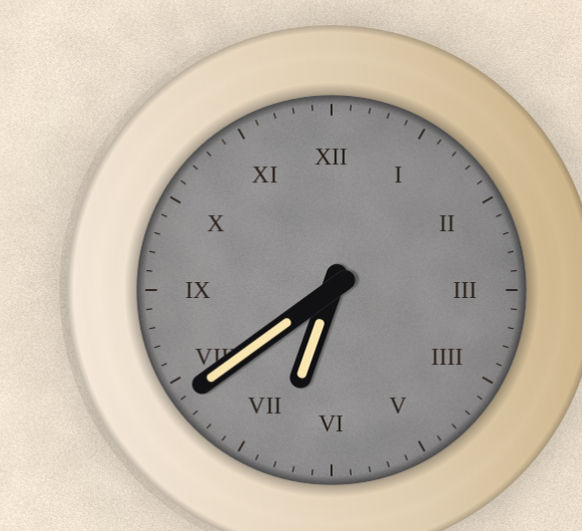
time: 6:39
